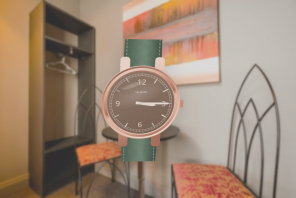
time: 3:15
